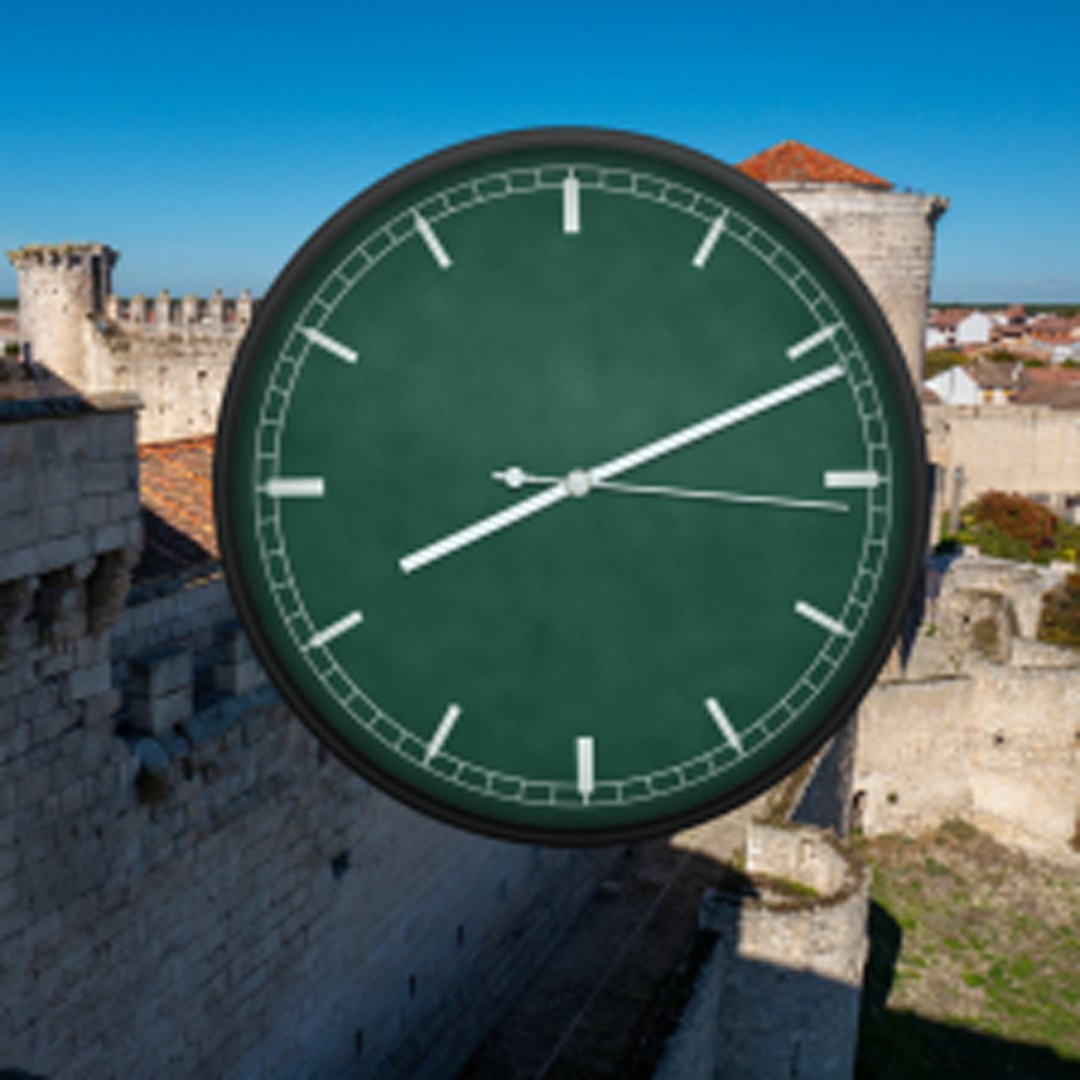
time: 8:11:16
